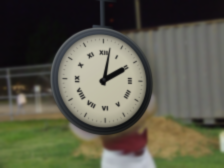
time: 2:02
